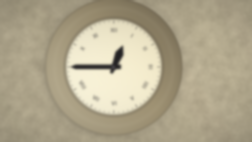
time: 12:45
